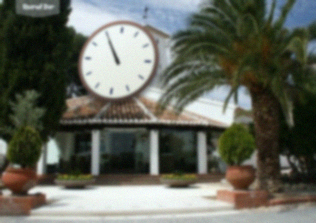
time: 10:55
